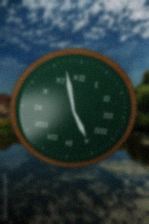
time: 4:57
